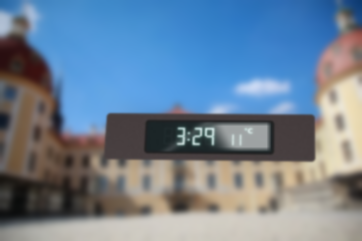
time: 3:29
